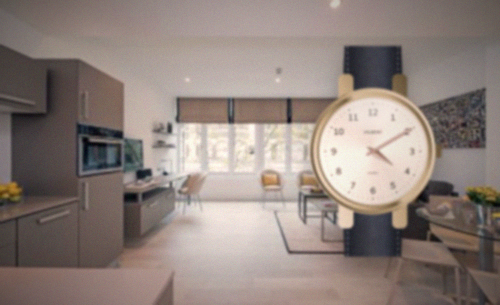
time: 4:10
